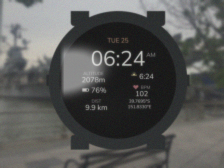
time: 6:24
